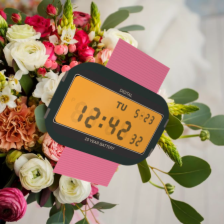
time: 12:42:32
